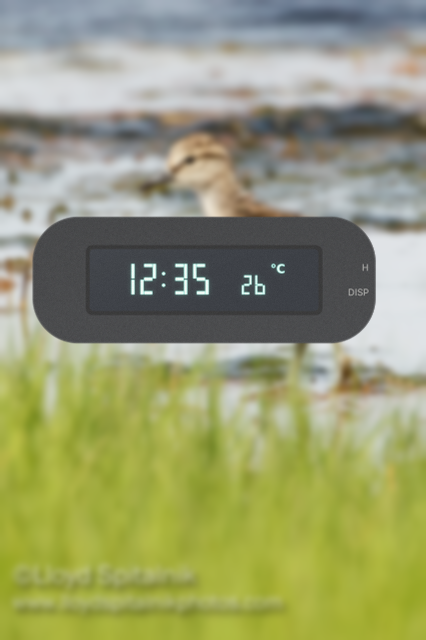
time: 12:35
